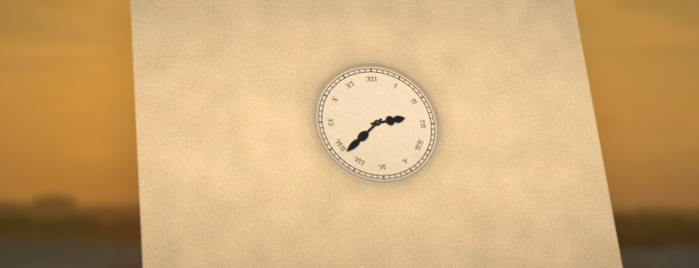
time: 2:38
